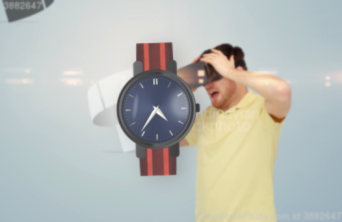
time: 4:36
